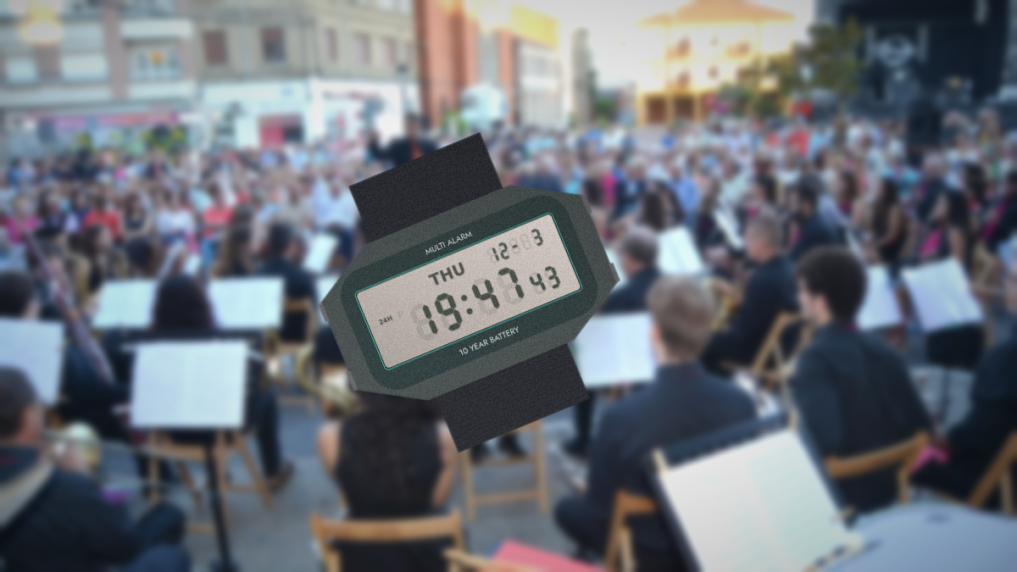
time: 19:47:43
